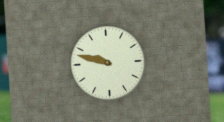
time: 9:48
